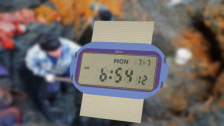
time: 6:54:12
